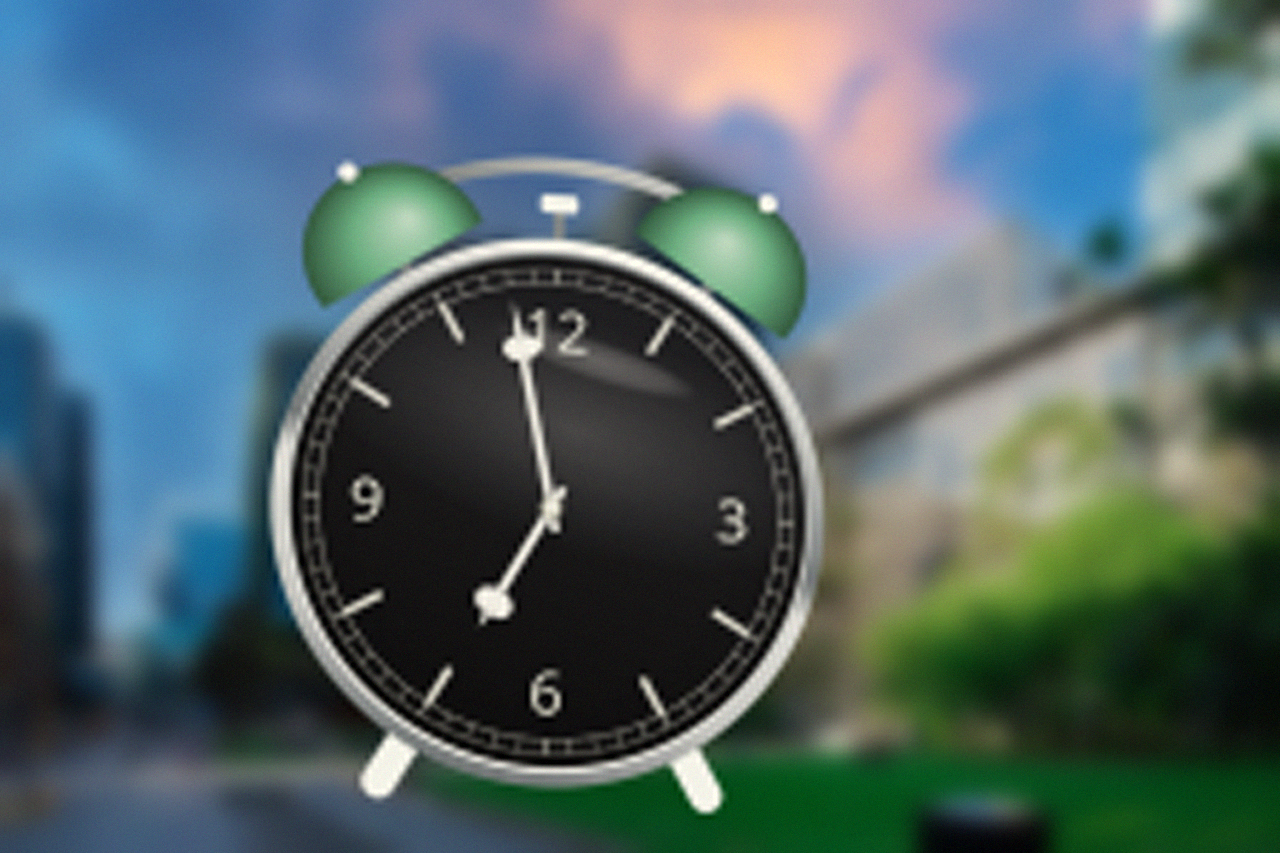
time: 6:58
